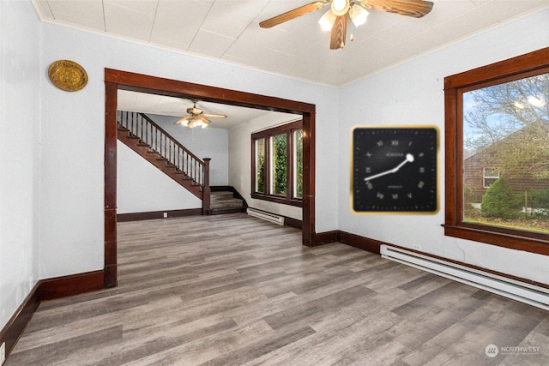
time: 1:42
